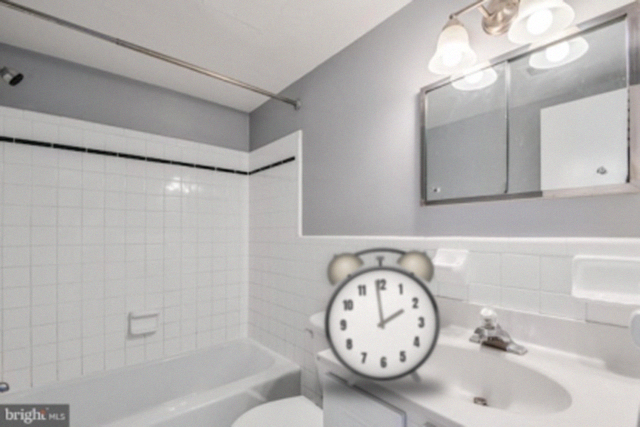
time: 1:59
